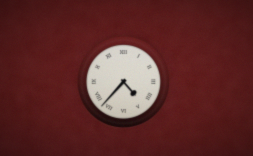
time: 4:37
